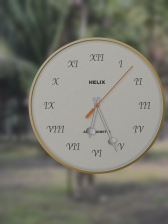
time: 6:26:07
